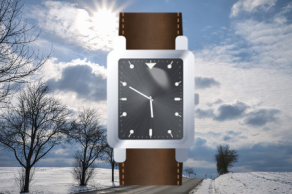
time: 5:50
